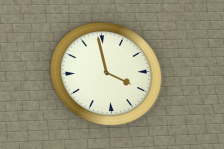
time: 3:59
